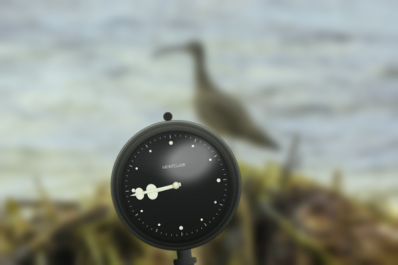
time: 8:44
